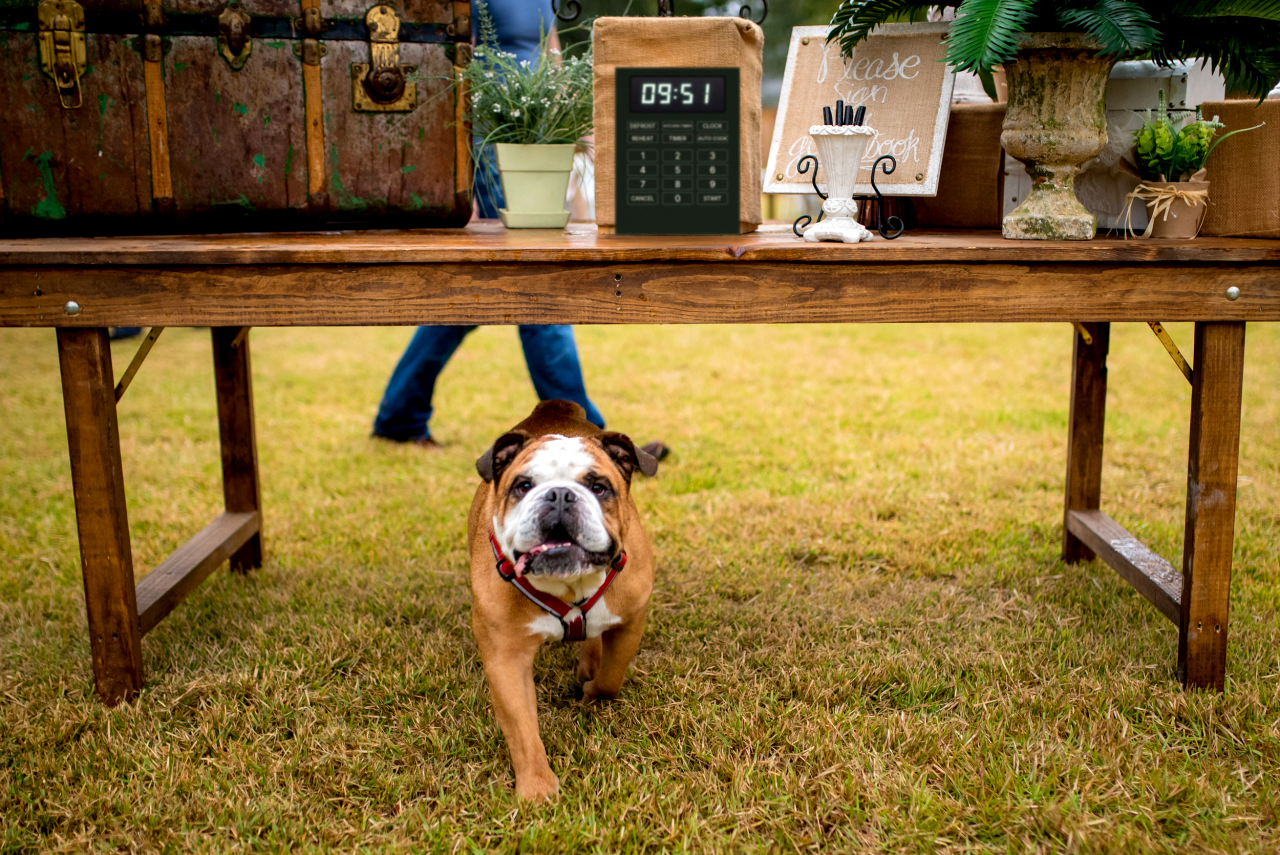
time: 9:51
